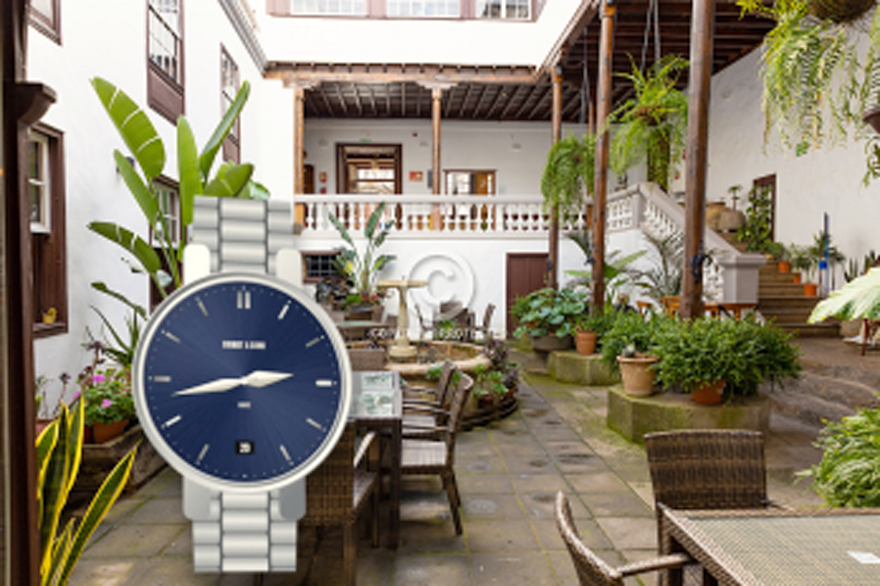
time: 2:43
